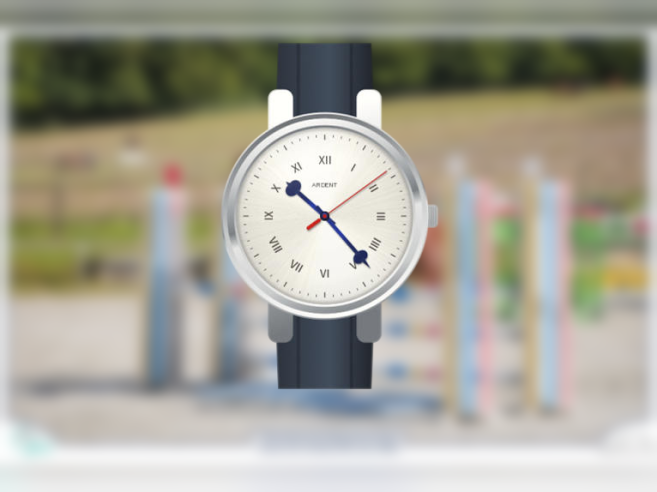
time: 10:23:09
